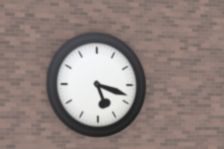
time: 5:18
